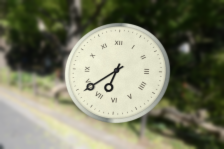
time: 6:39
